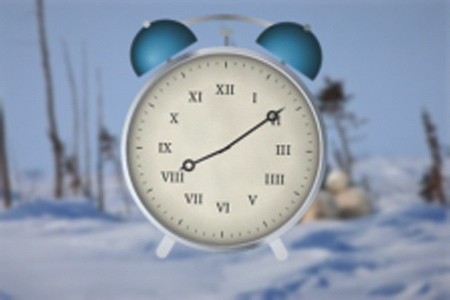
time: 8:09
